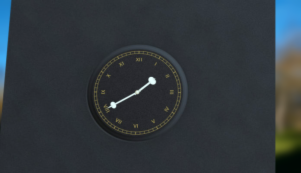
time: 1:40
